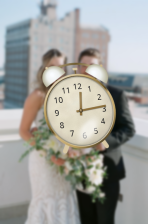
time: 12:14
